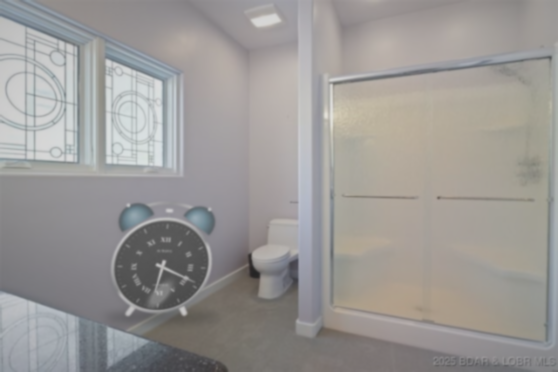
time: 6:19
